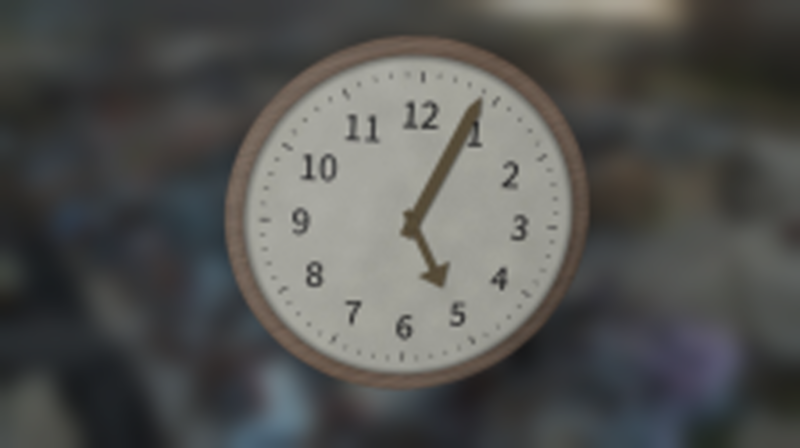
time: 5:04
